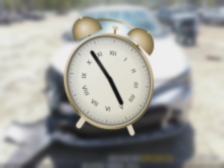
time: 4:53
